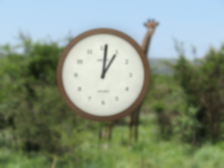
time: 1:01
